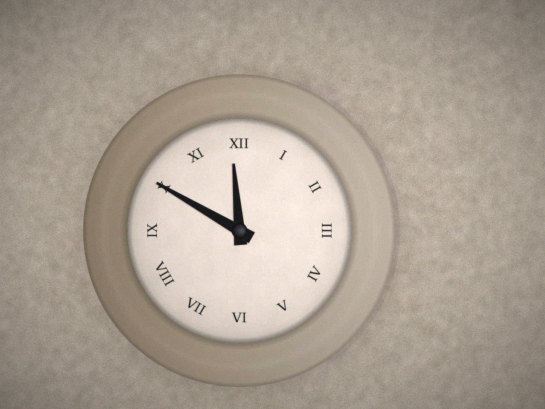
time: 11:50
